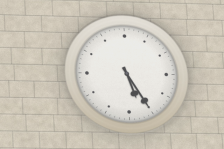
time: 5:25
